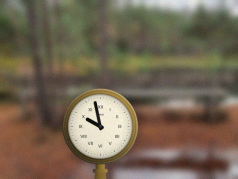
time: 9:58
